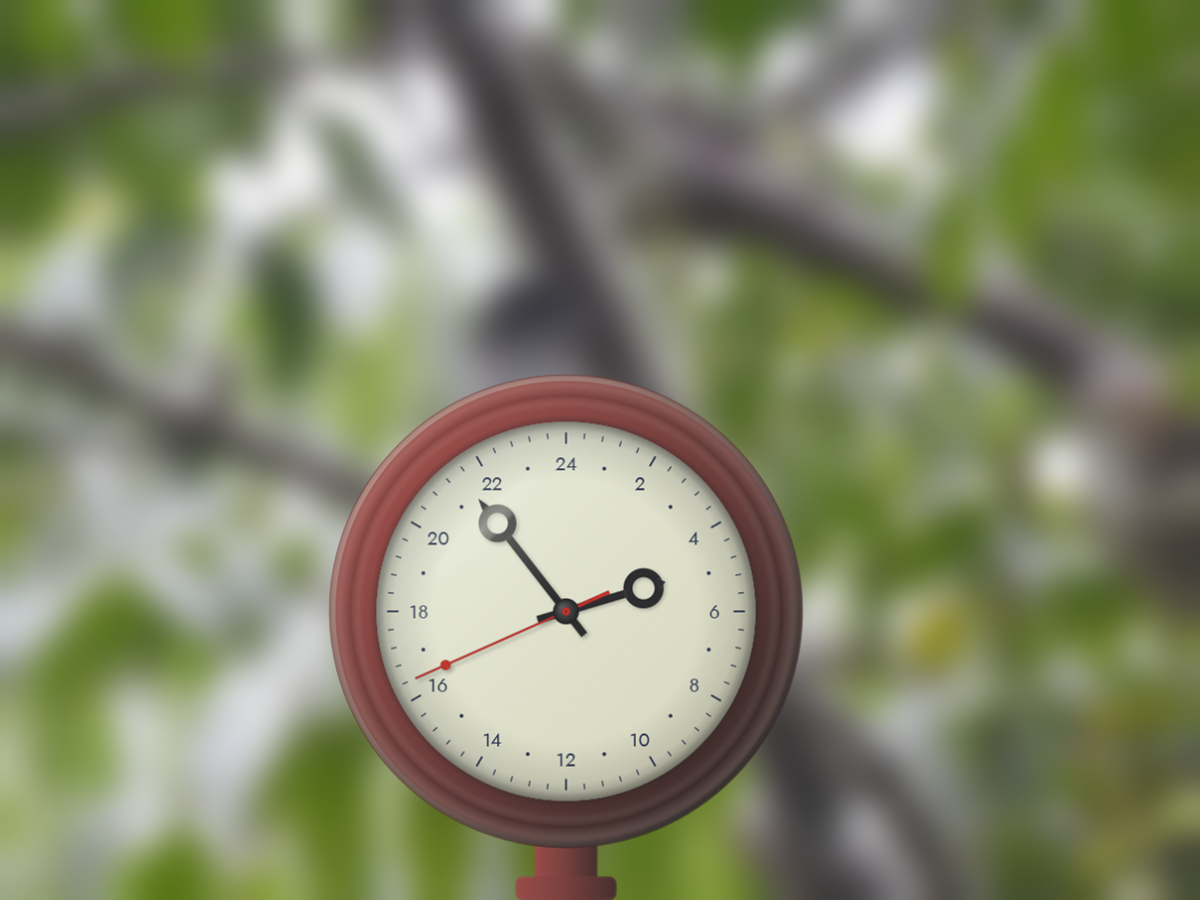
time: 4:53:41
